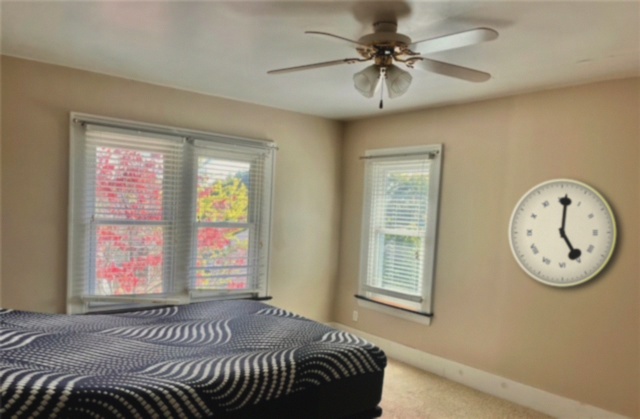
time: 5:01
